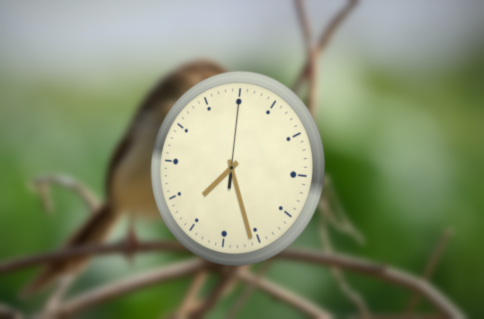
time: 7:26:00
